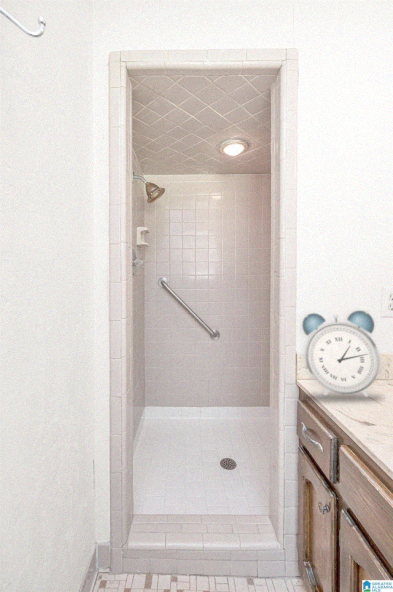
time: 1:13
